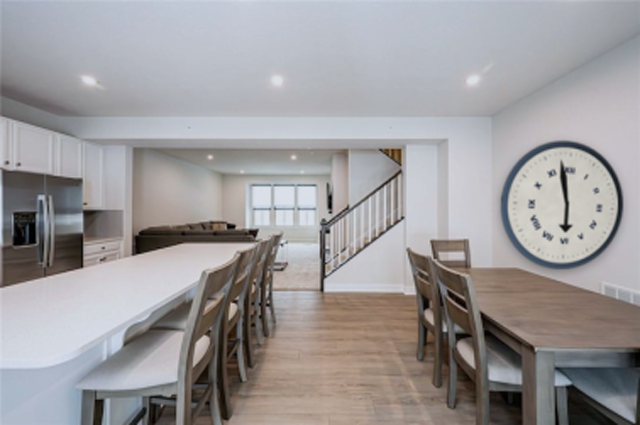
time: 5:58
